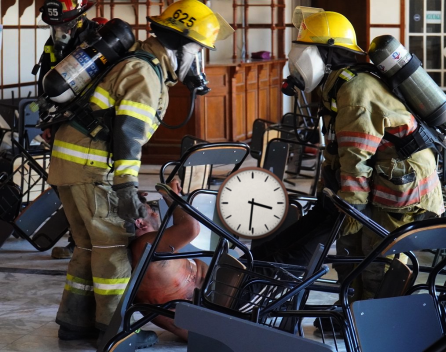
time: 3:31
